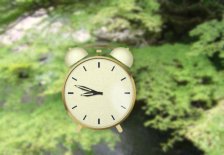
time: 8:48
